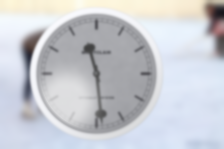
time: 11:29
